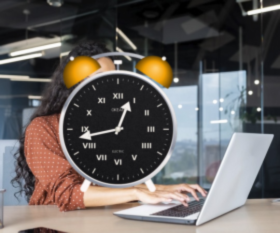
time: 12:43
